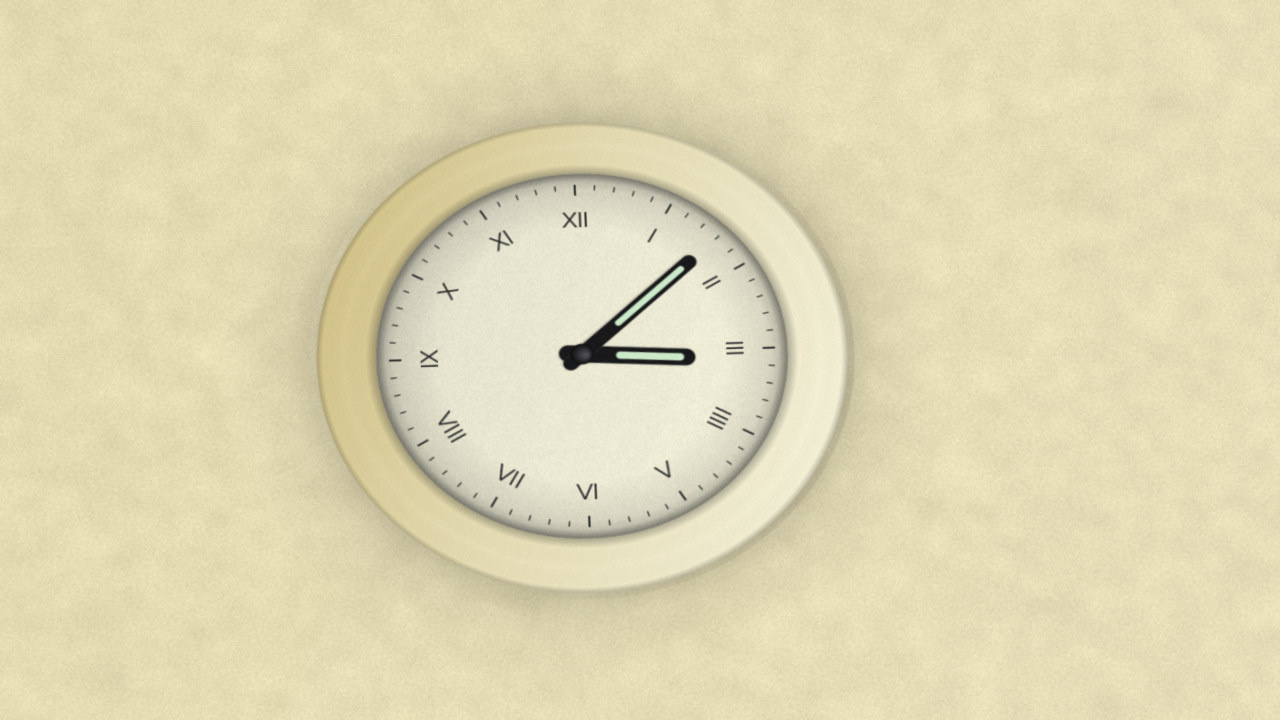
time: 3:08
